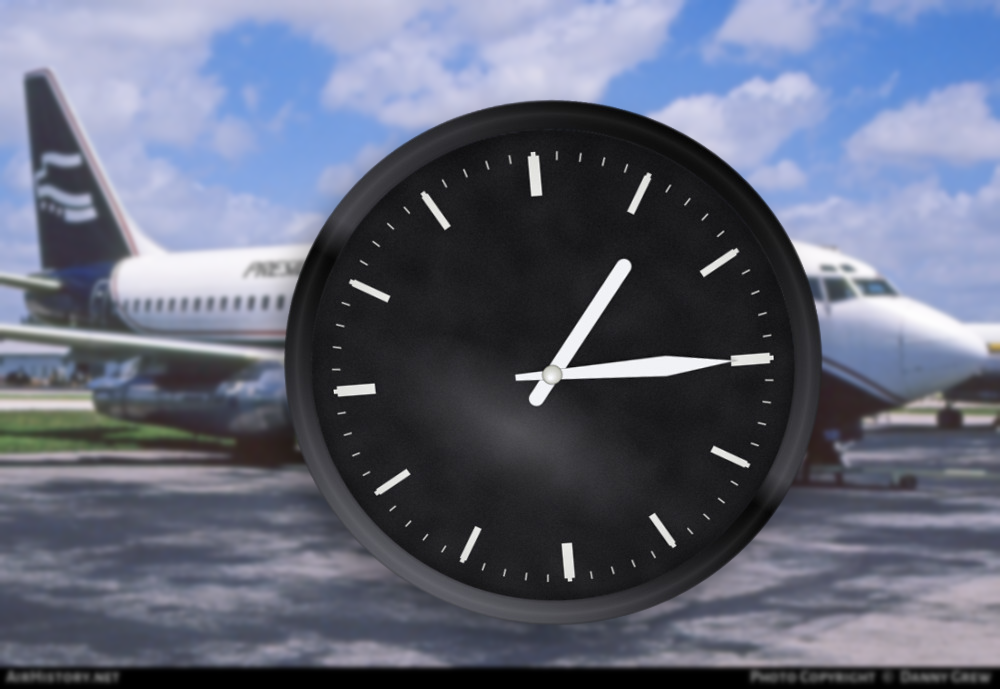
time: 1:15
